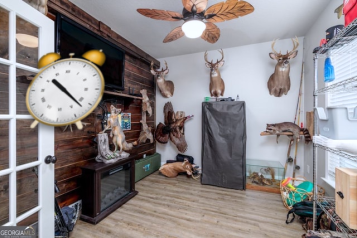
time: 10:22
